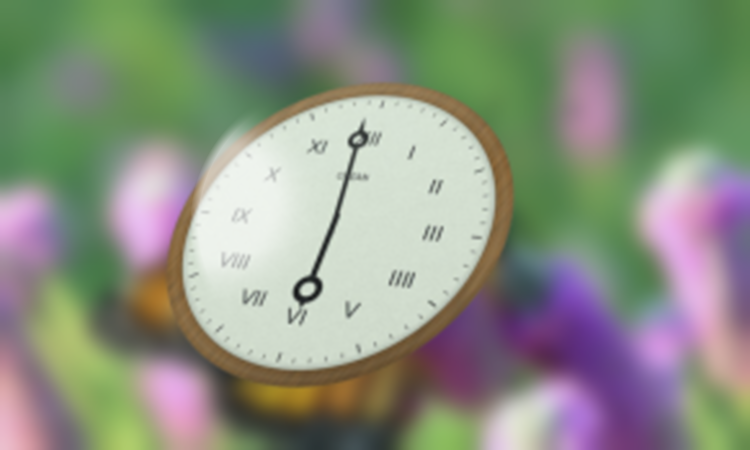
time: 5:59
